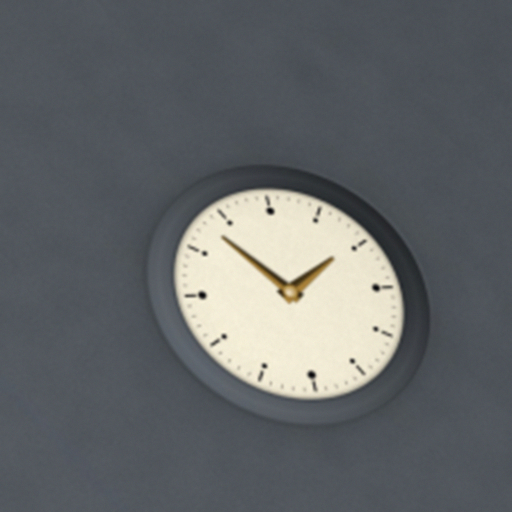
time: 1:53
